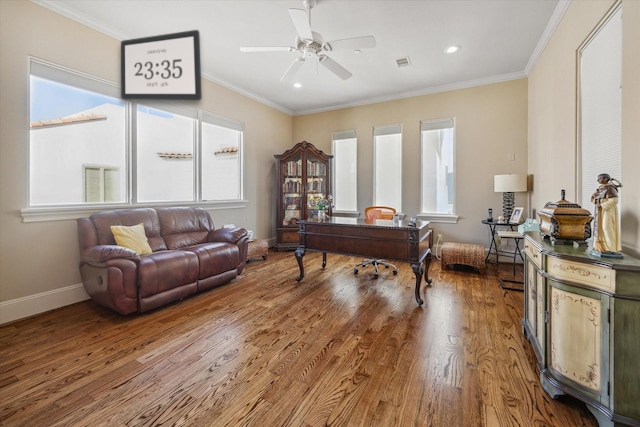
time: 23:35
